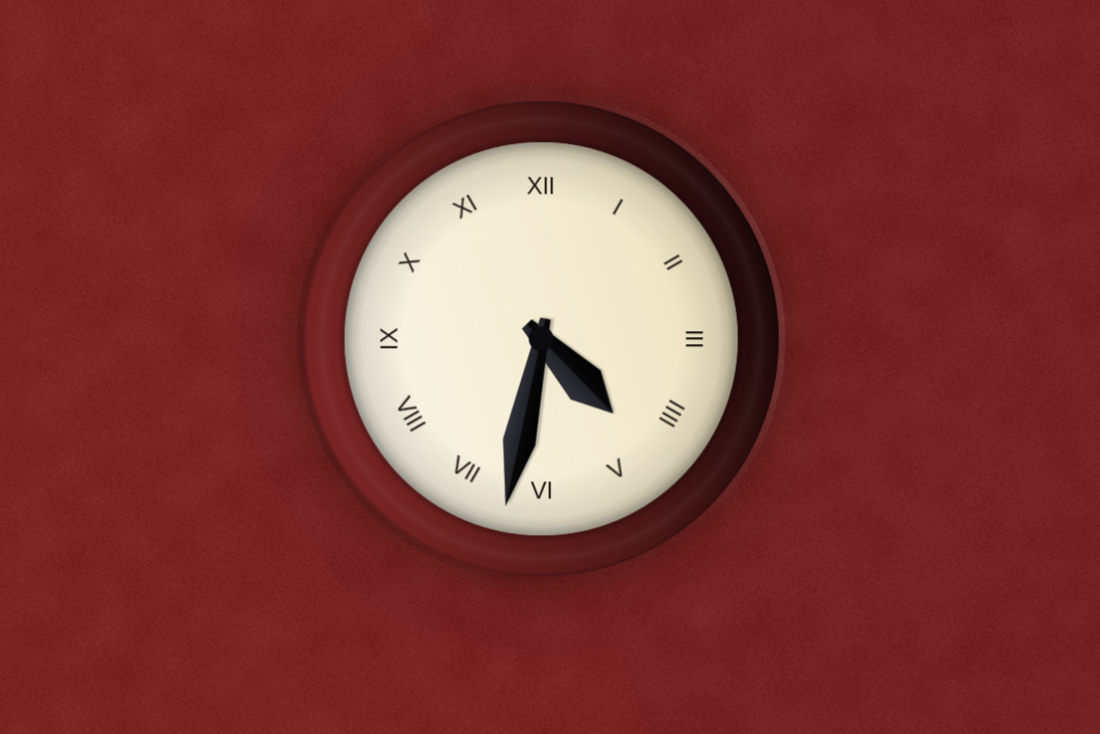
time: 4:32
